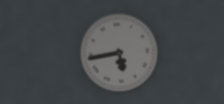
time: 5:44
